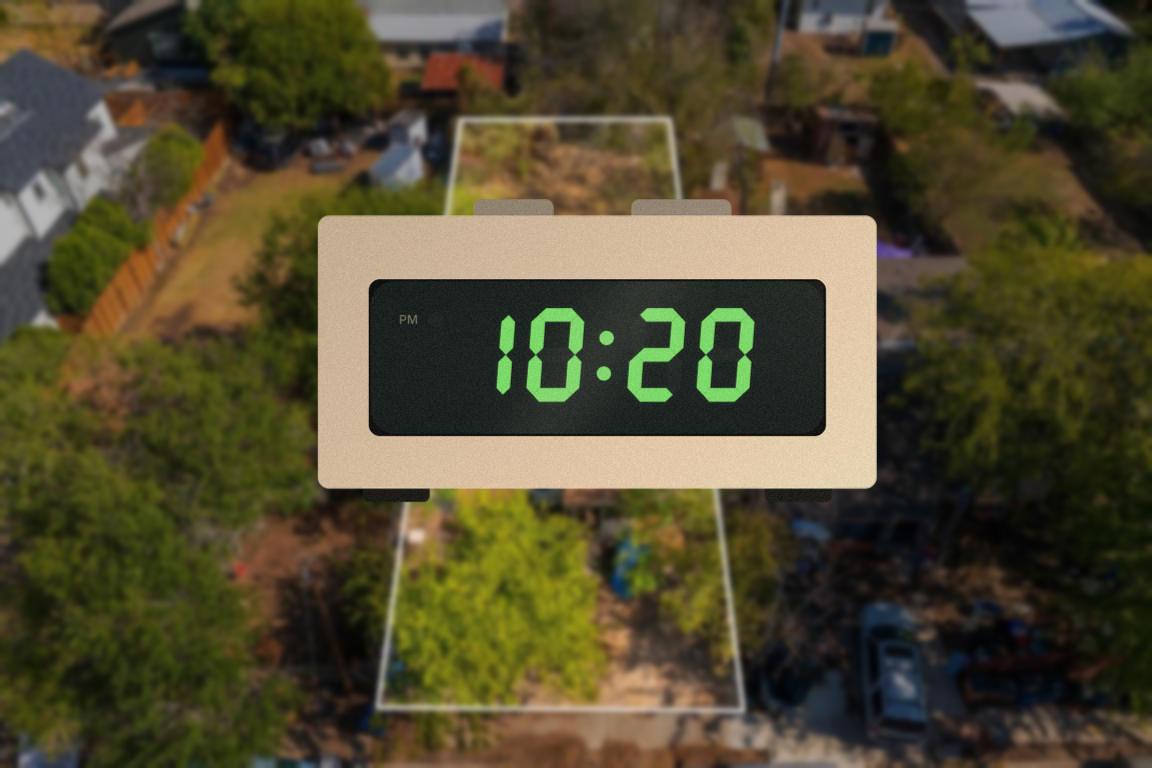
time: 10:20
